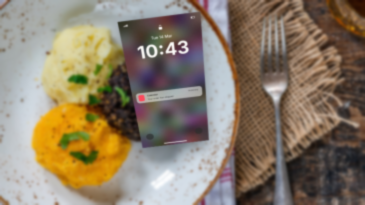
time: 10:43
